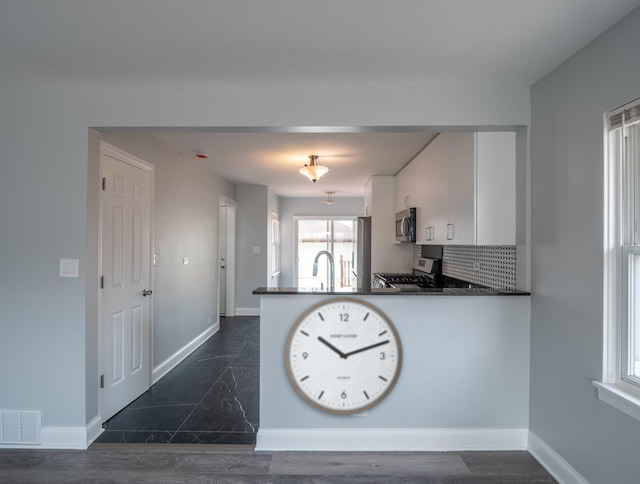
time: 10:12
